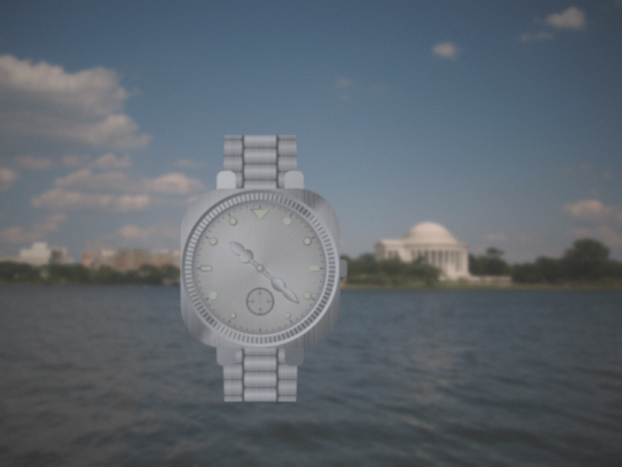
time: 10:22
